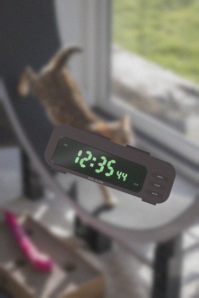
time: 12:35:44
